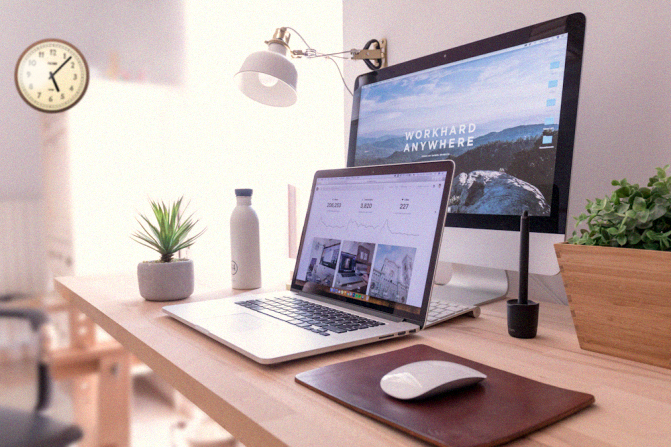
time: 5:07
